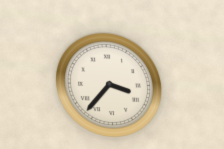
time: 3:37
